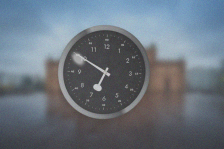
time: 6:50
